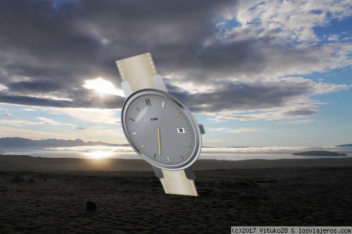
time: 6:33
